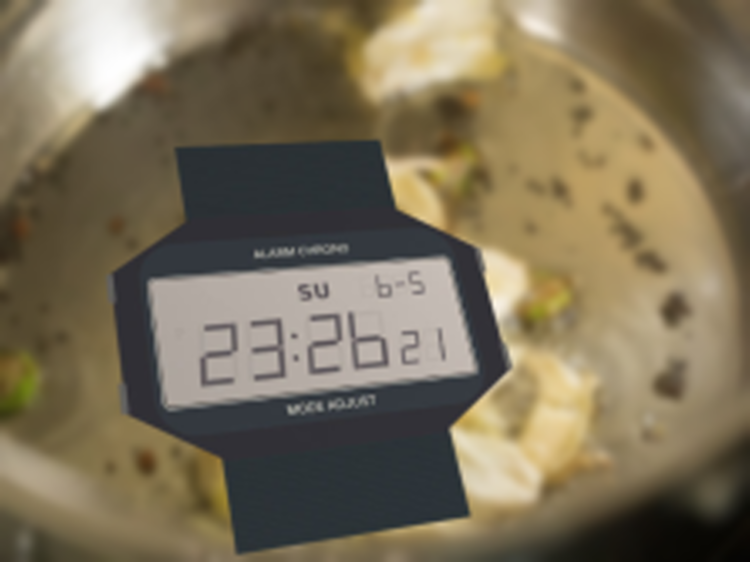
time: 23:26:21
